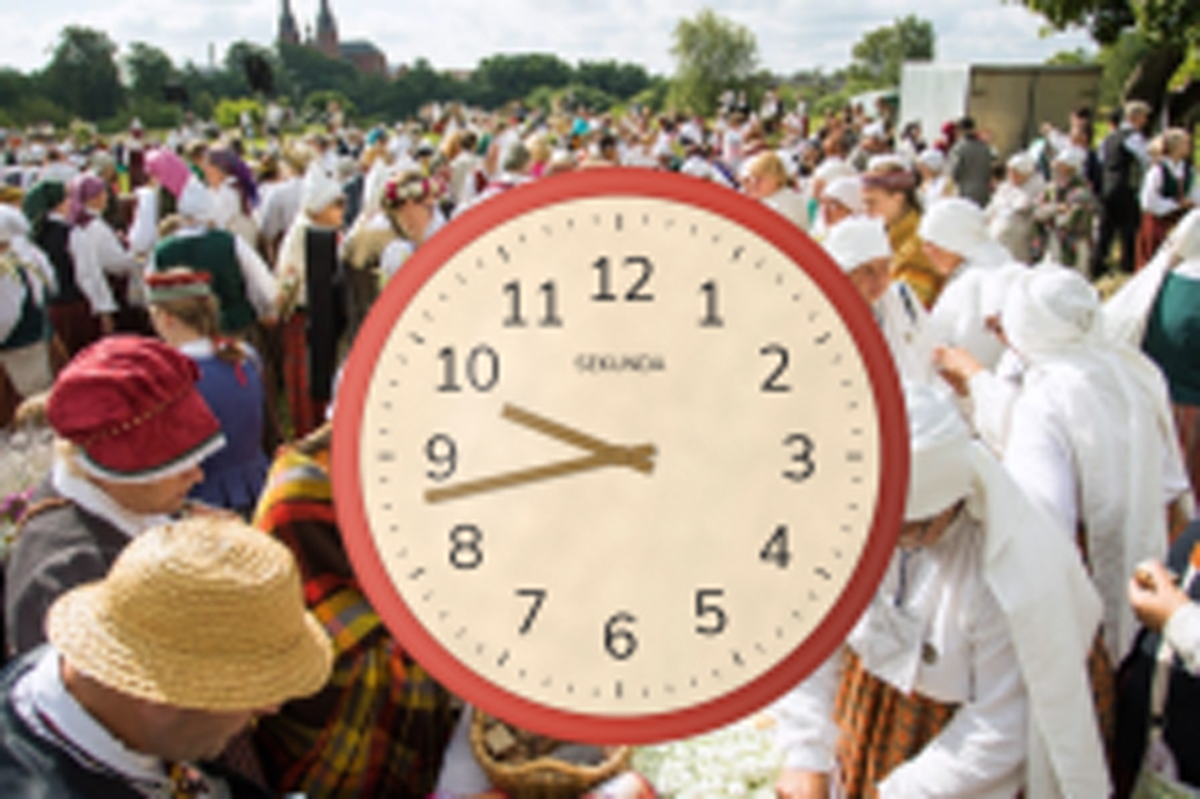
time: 9:43
